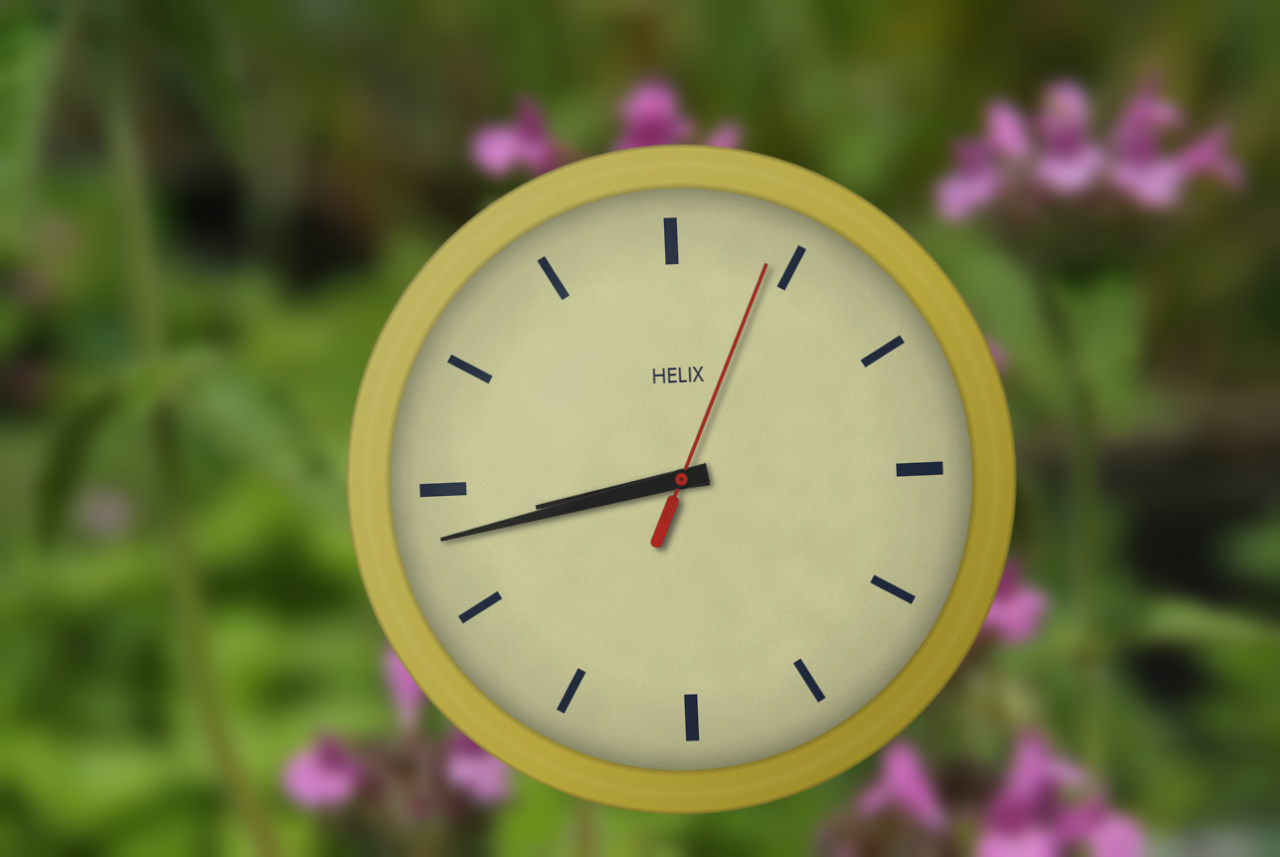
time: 8:43:04
